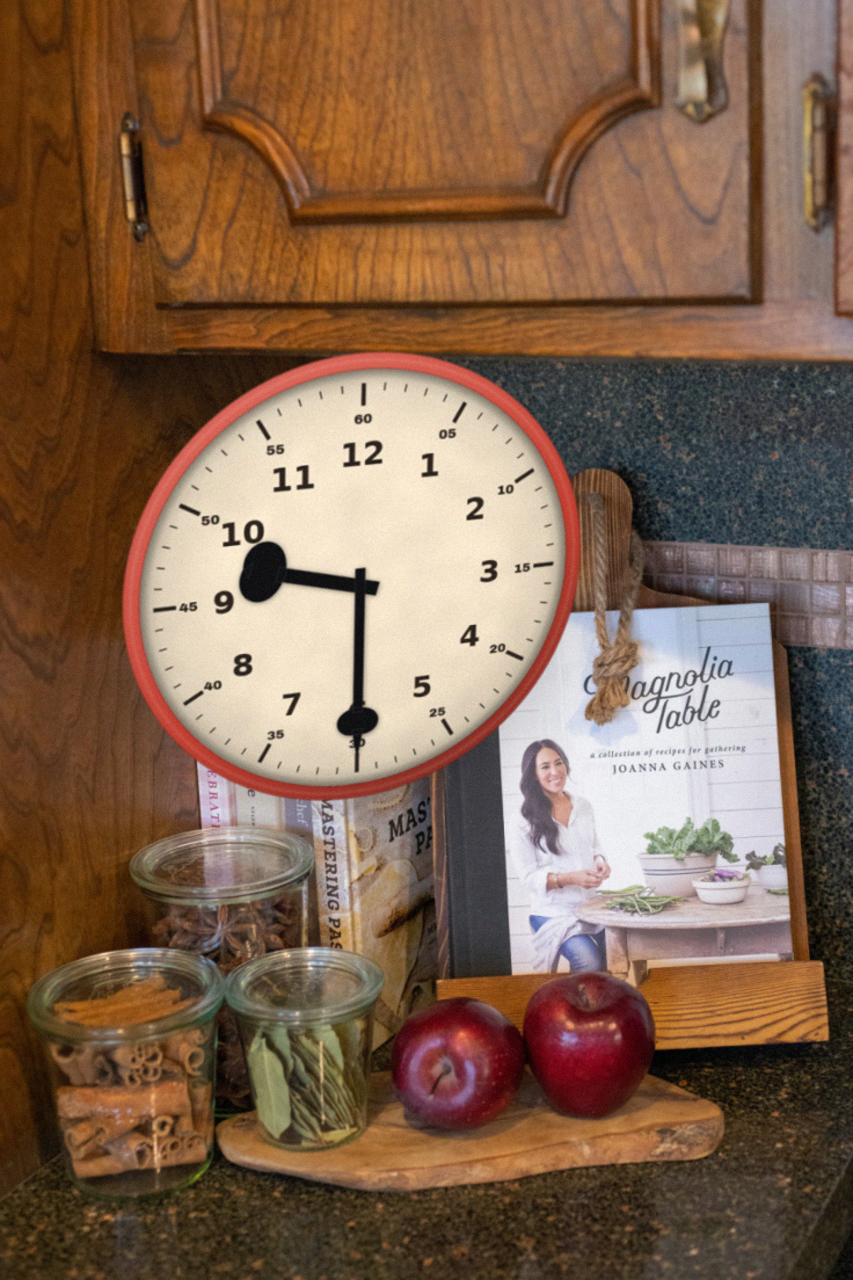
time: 9:30
